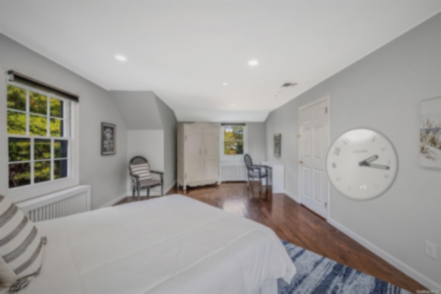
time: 2:17
